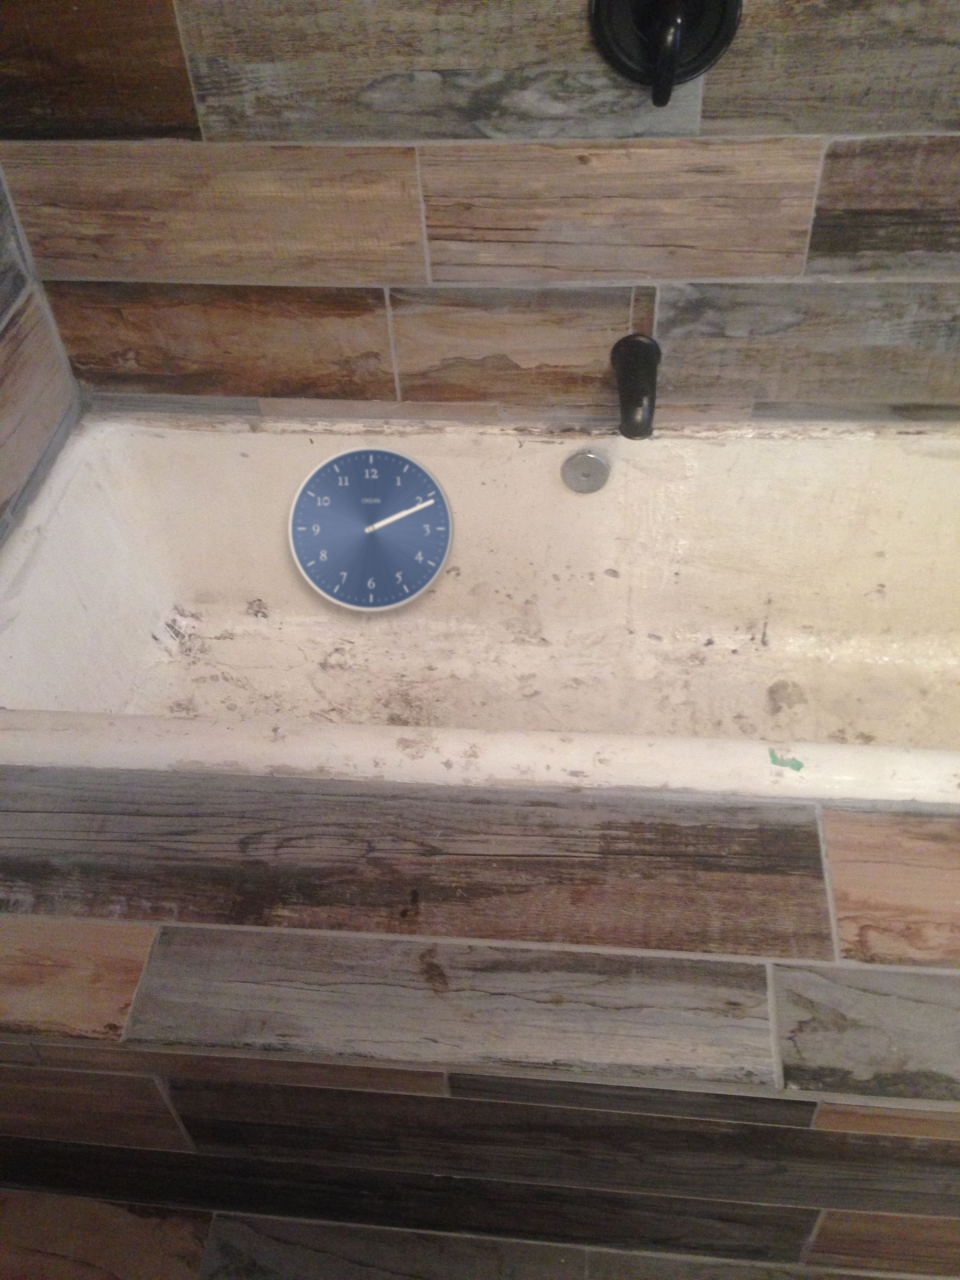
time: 2:11
